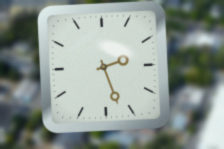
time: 2:27
